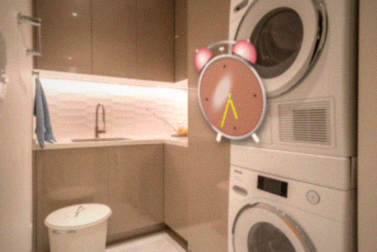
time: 5:35
